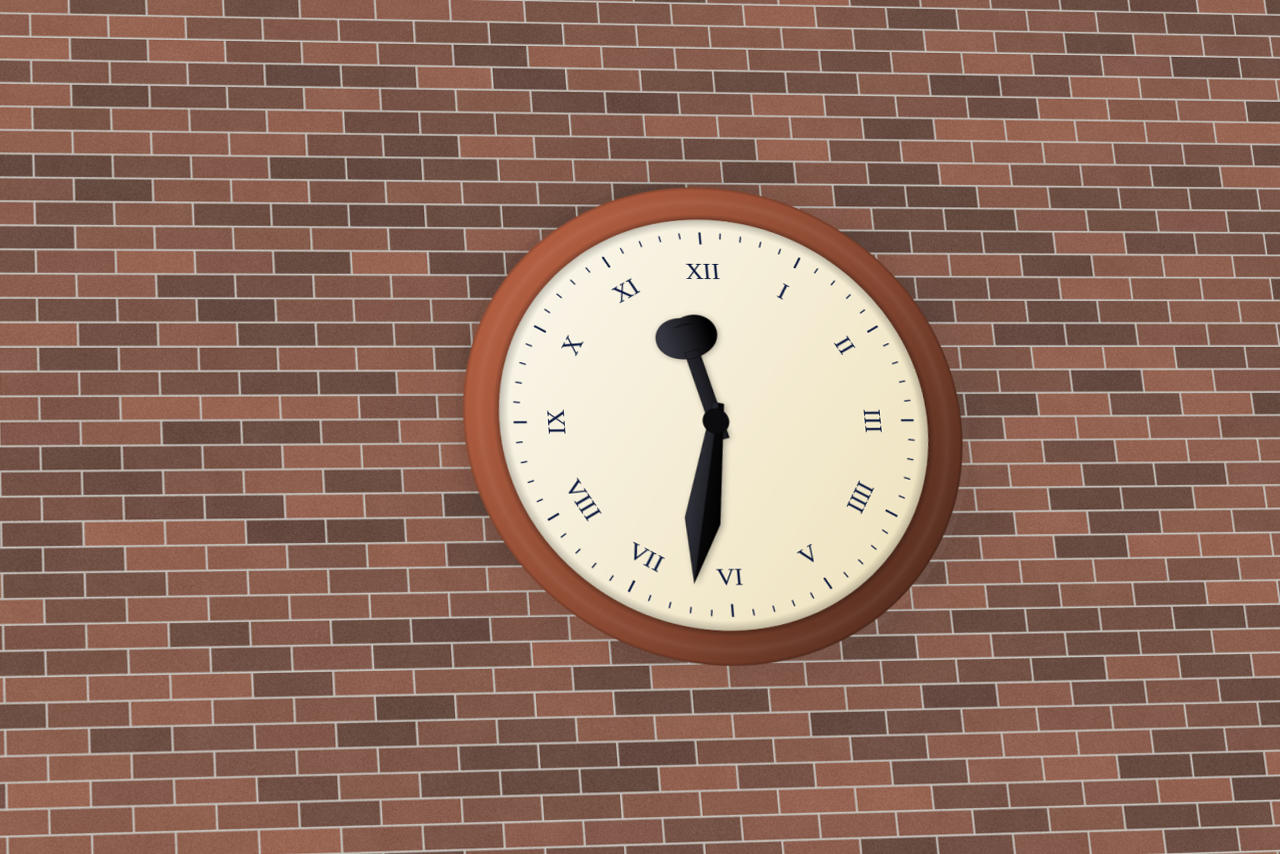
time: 11:32
